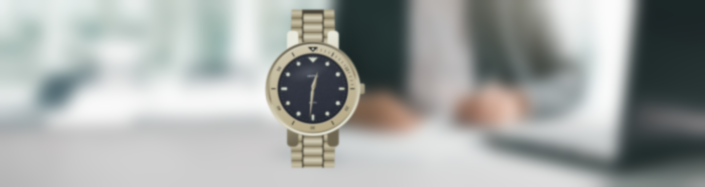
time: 12:31
